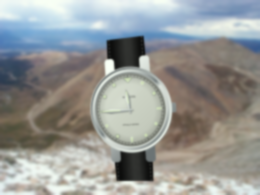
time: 11:45
